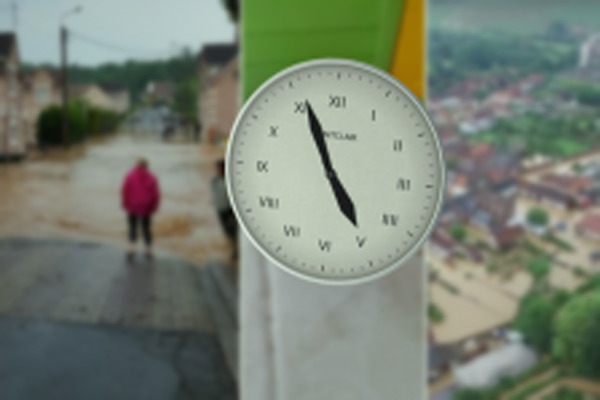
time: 4:56
